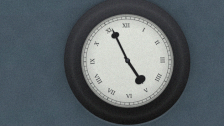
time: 4:56
